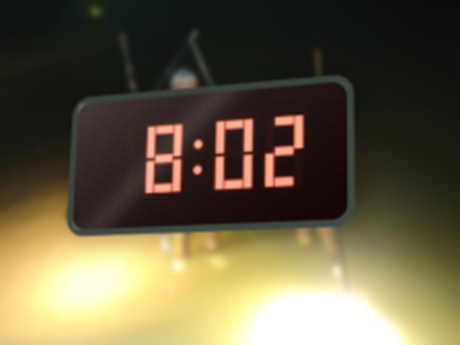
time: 8:02
